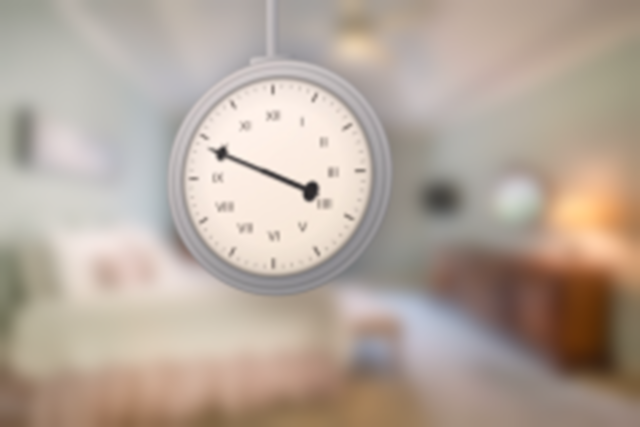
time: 3:49
